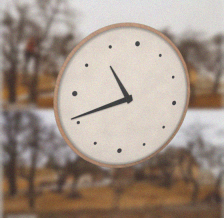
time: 10:41
